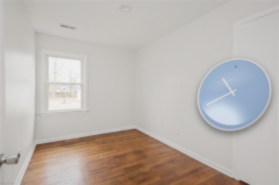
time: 10:40
